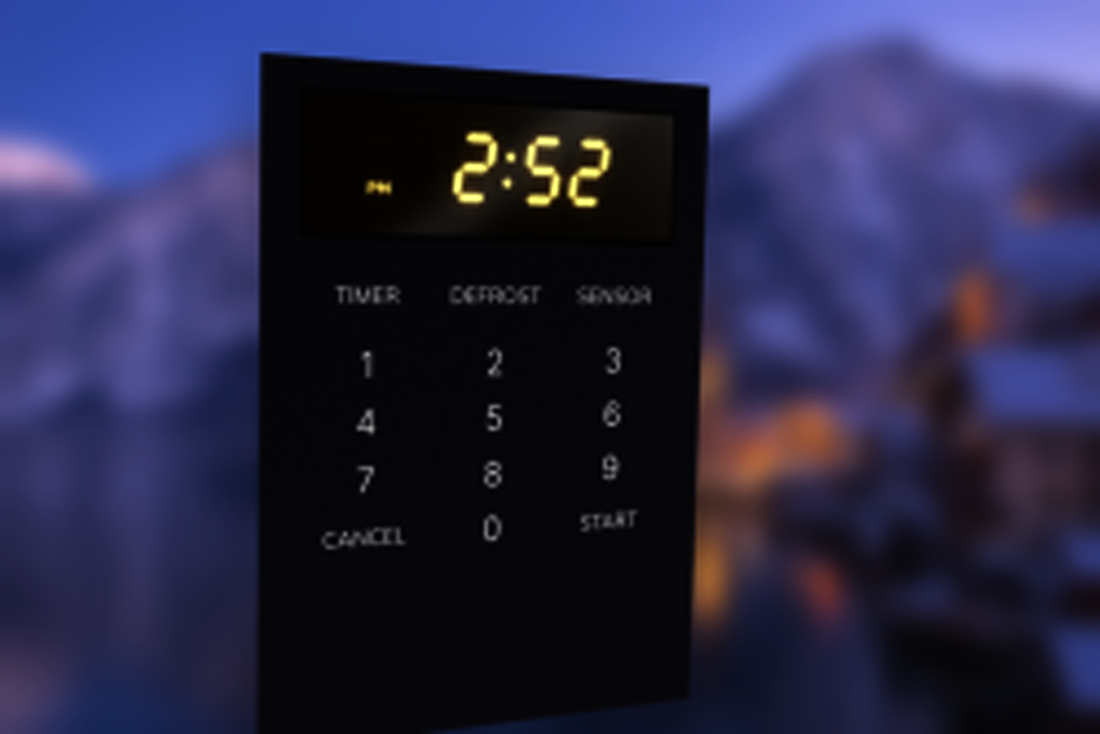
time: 2:52
